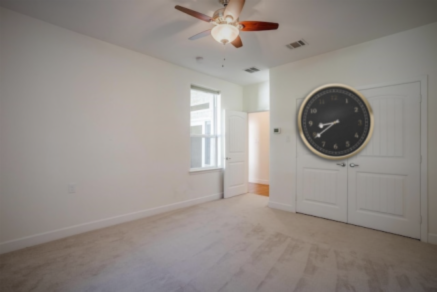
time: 8:39
